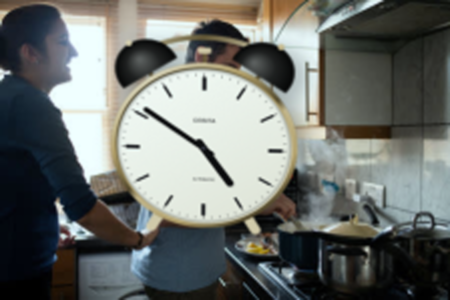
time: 4:51
